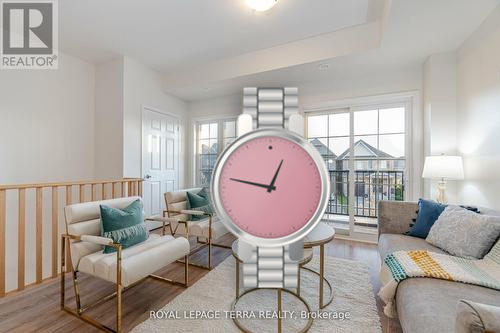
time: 12:47
